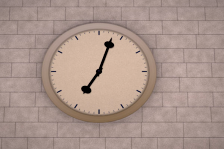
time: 7:03
